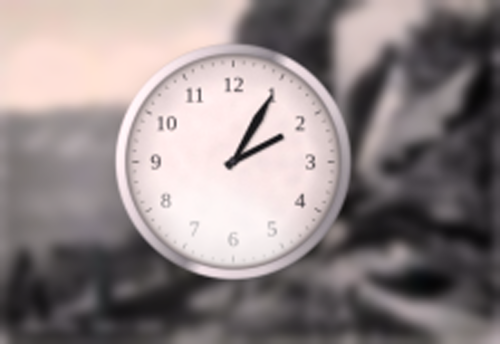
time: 2:05
